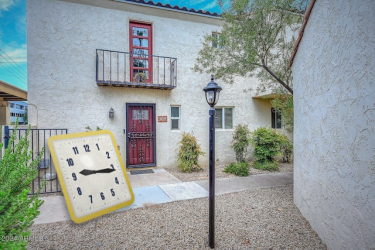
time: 9:16
